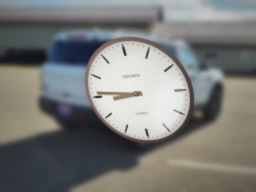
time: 8:46
